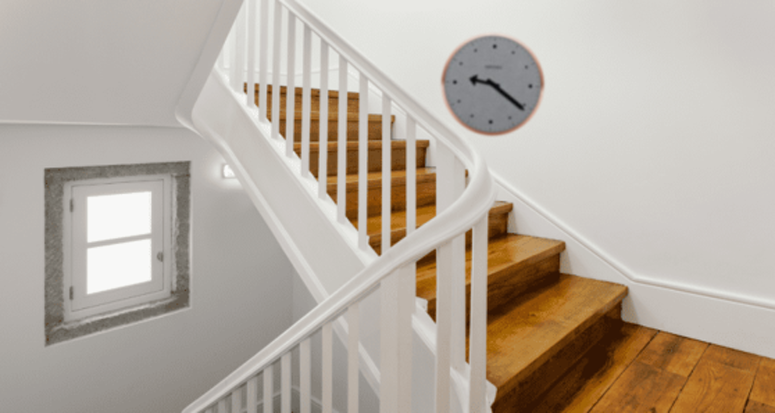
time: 9:21
